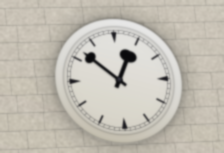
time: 12:52
